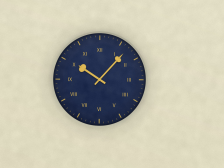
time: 10:07
